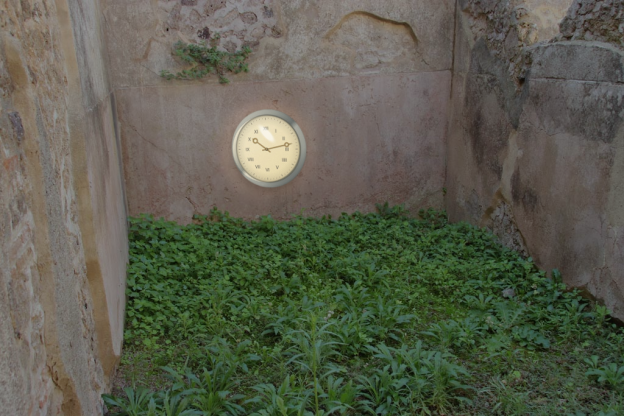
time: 10:13
